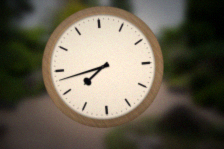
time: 7:43
